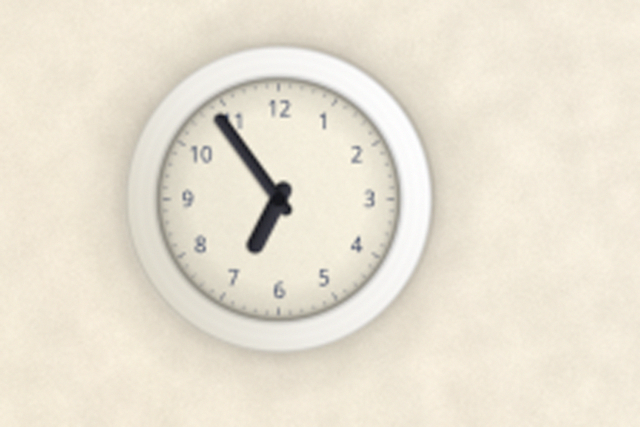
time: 6:54
